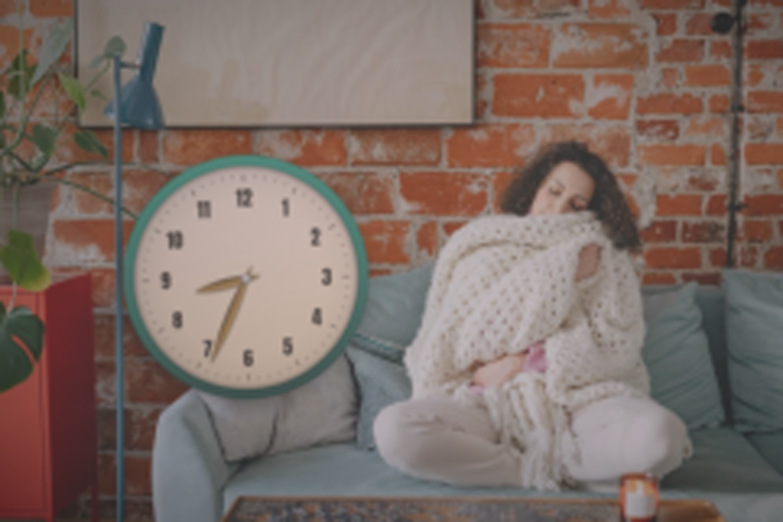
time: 8:34
